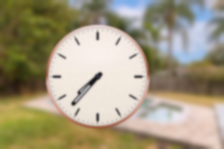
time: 7:37
